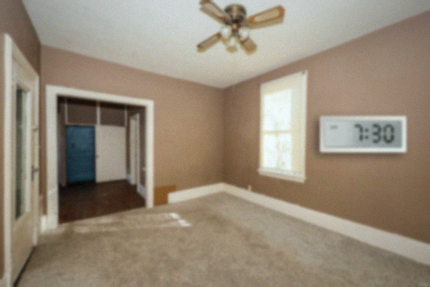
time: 7:30
